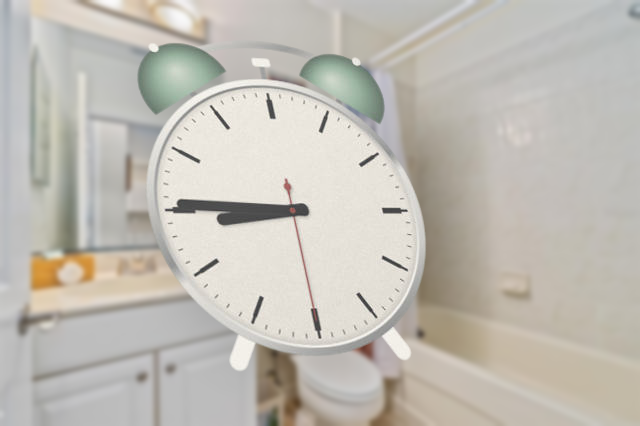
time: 8:45:30
